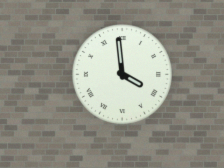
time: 3:59
